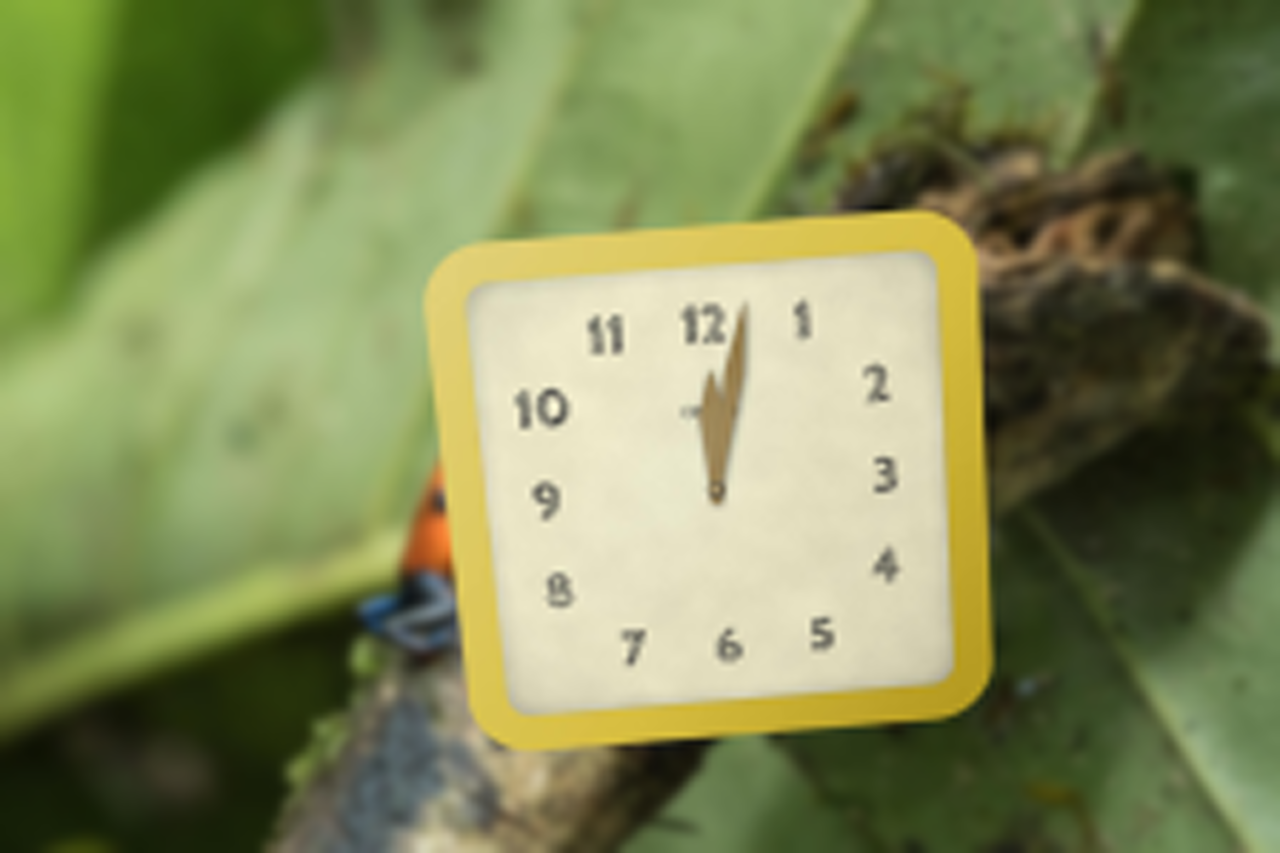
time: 12:02
